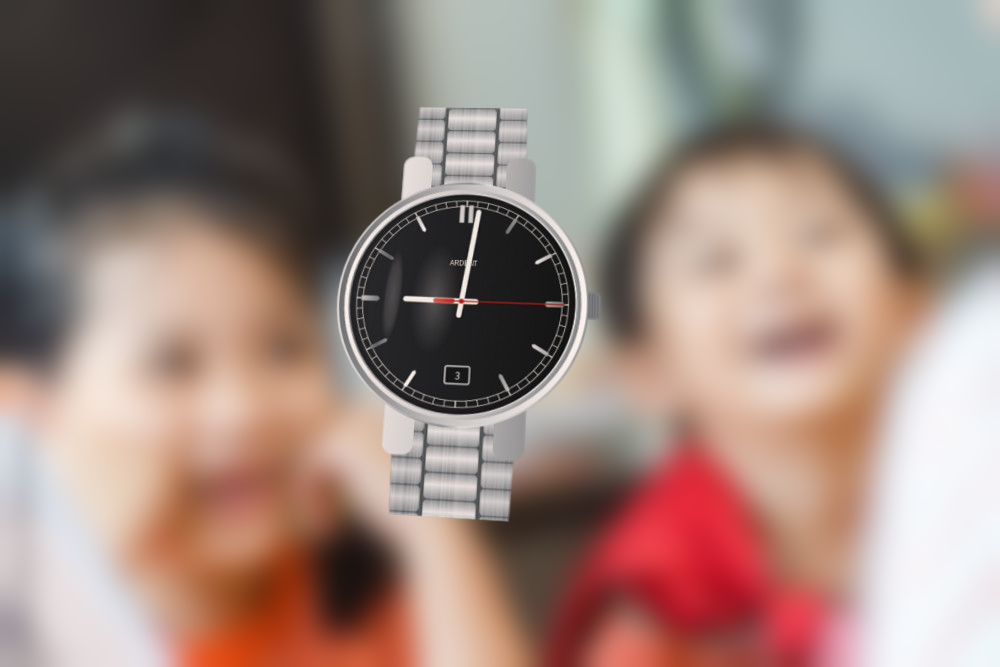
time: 9:01:15
